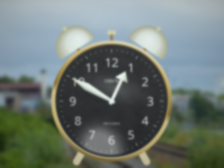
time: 12:50
